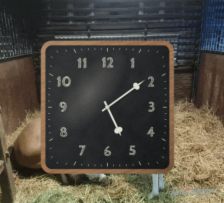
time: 5:09
